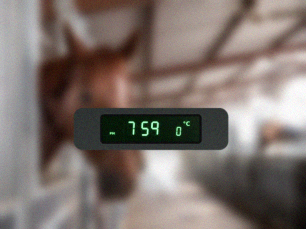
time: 7:59
